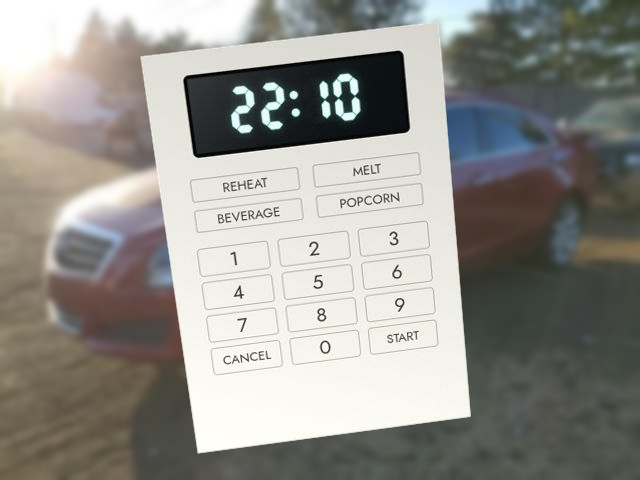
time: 22:10
